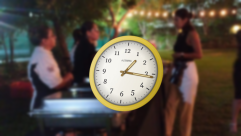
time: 1:16
